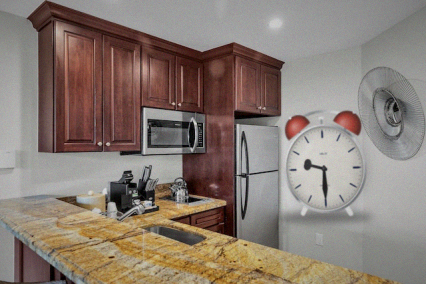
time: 9:30
